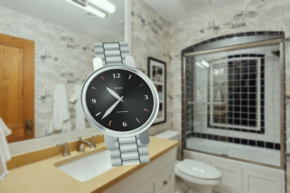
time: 10:38
